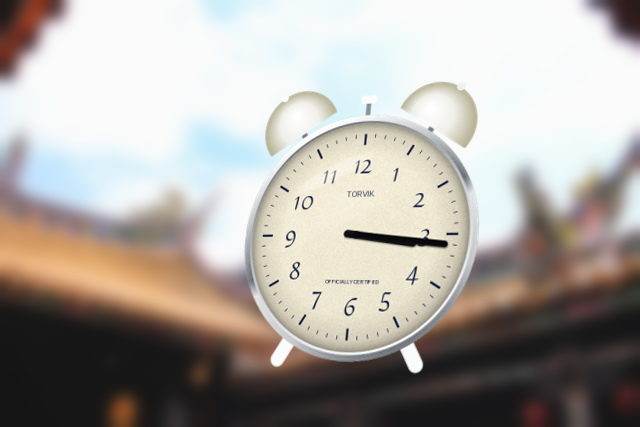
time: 3:16
